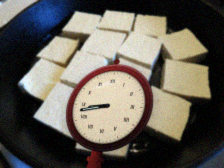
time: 8:43
